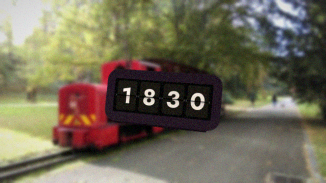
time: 18:30
